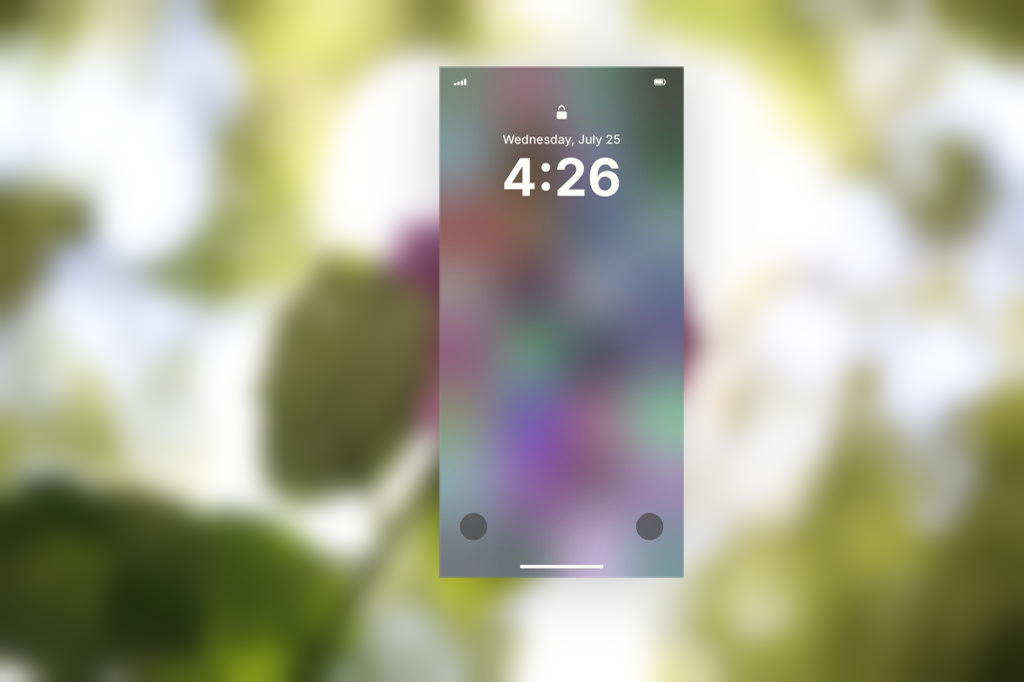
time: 4:26
